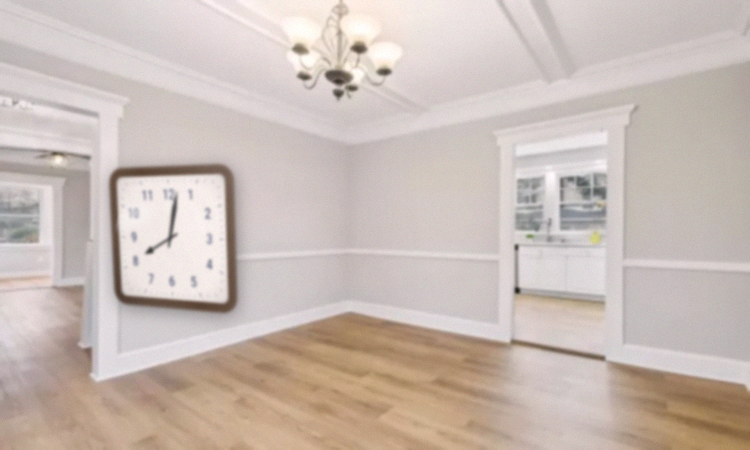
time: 8:02
